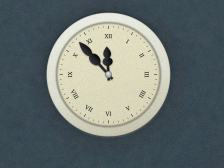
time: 11:53
